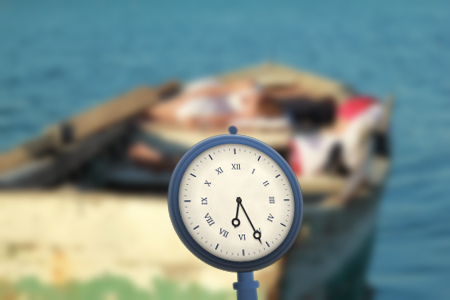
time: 6:26
